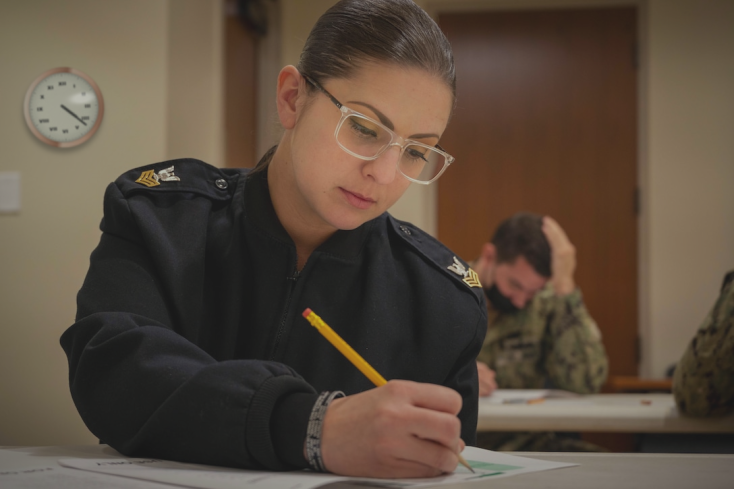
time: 4:22
